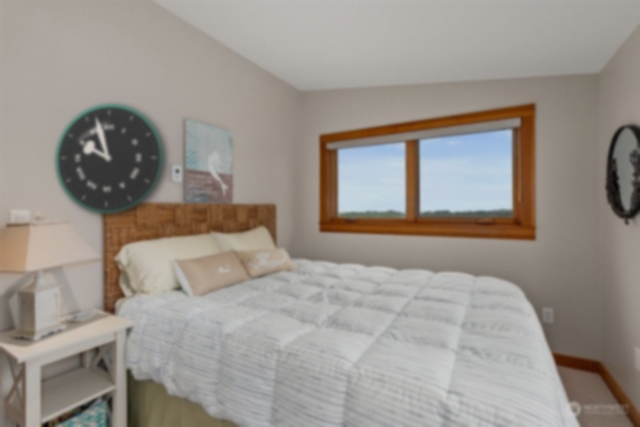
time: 9:57
